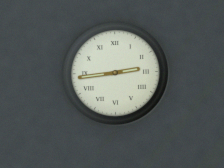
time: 2:44
